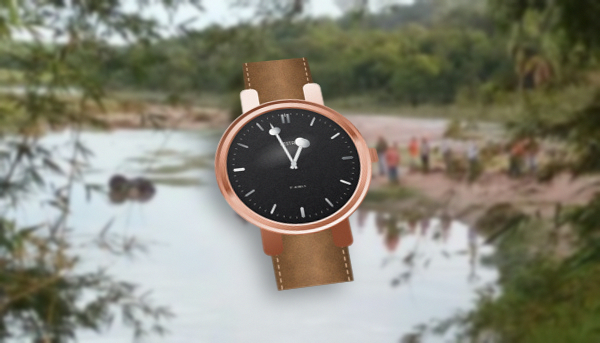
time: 12:57
